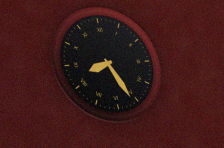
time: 8:26
